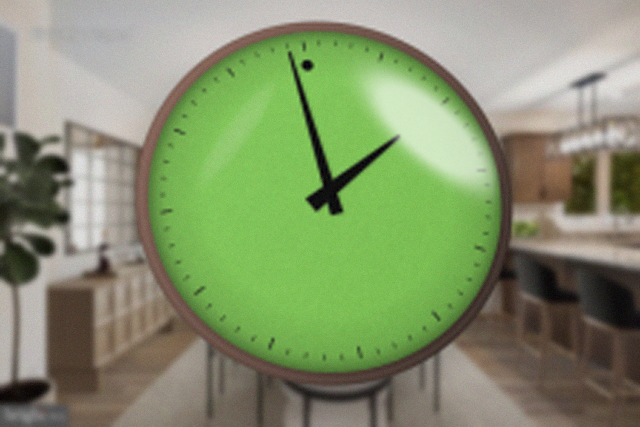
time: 1:59
